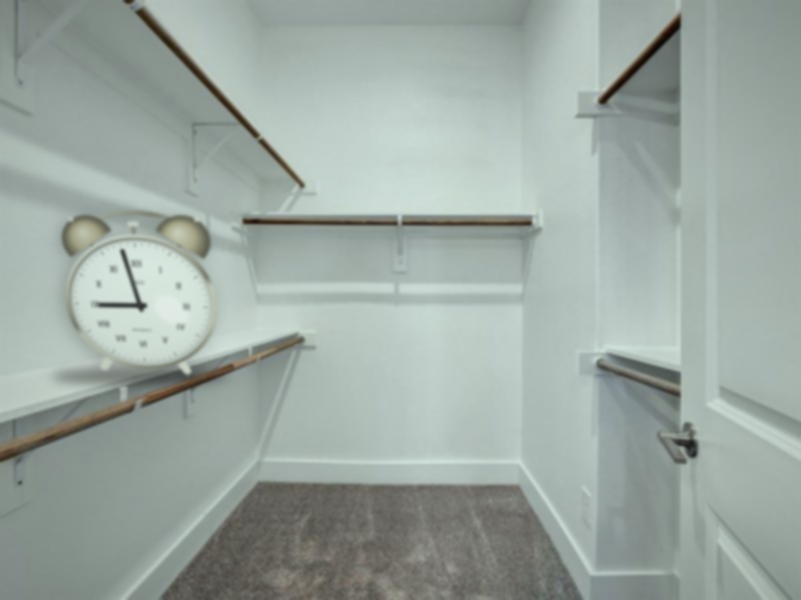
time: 8:58
